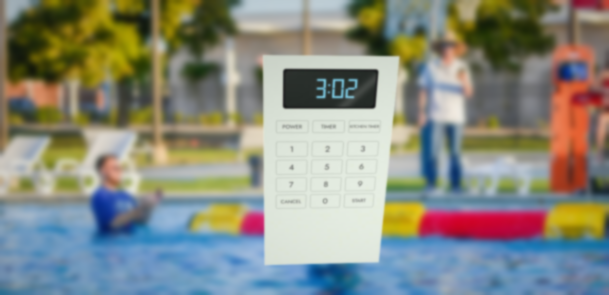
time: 3:02
